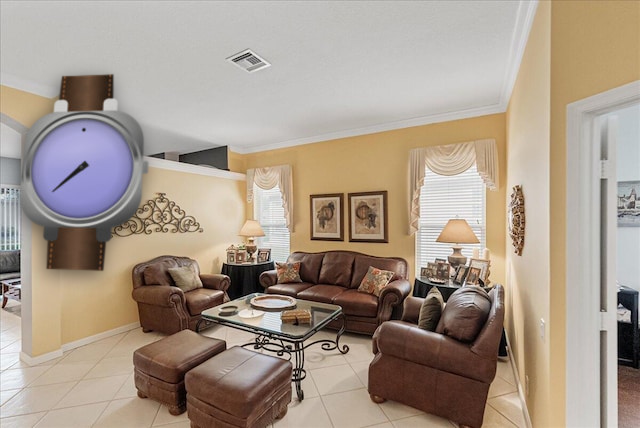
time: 7:38
